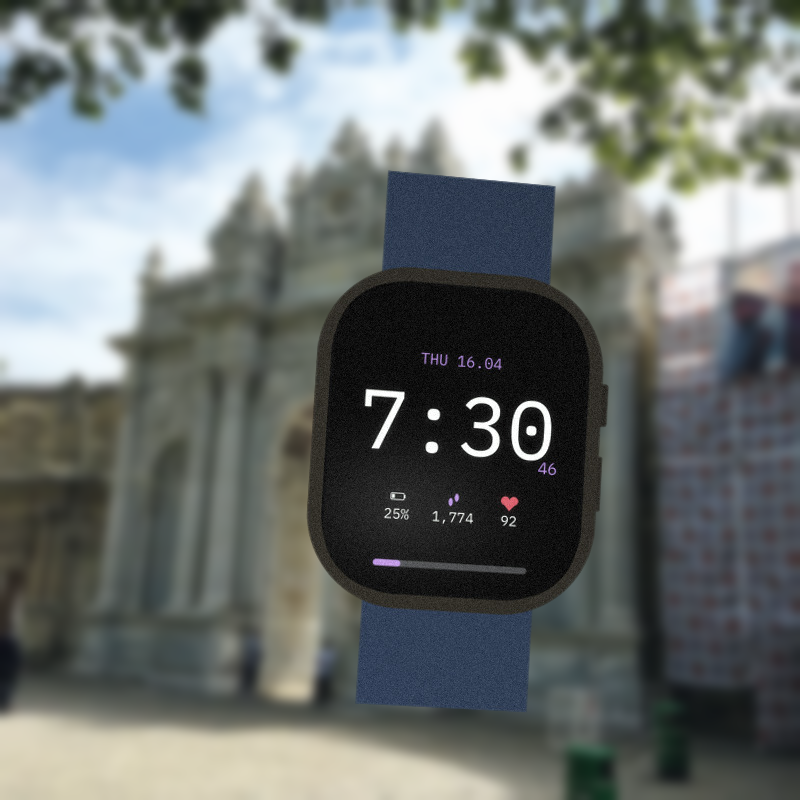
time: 7:30:46
